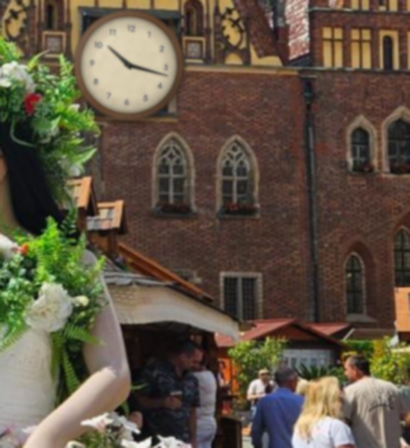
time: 10:17
